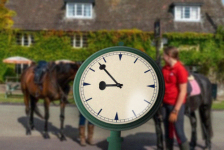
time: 8:53
